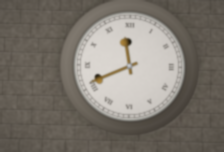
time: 11:41
